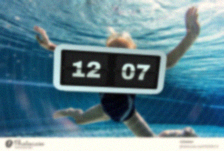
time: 12:07
